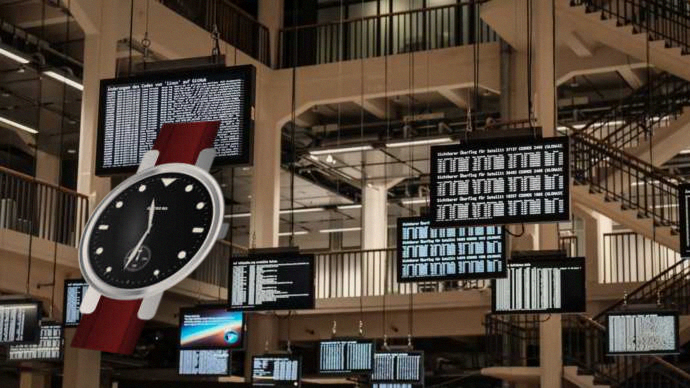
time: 11:32
